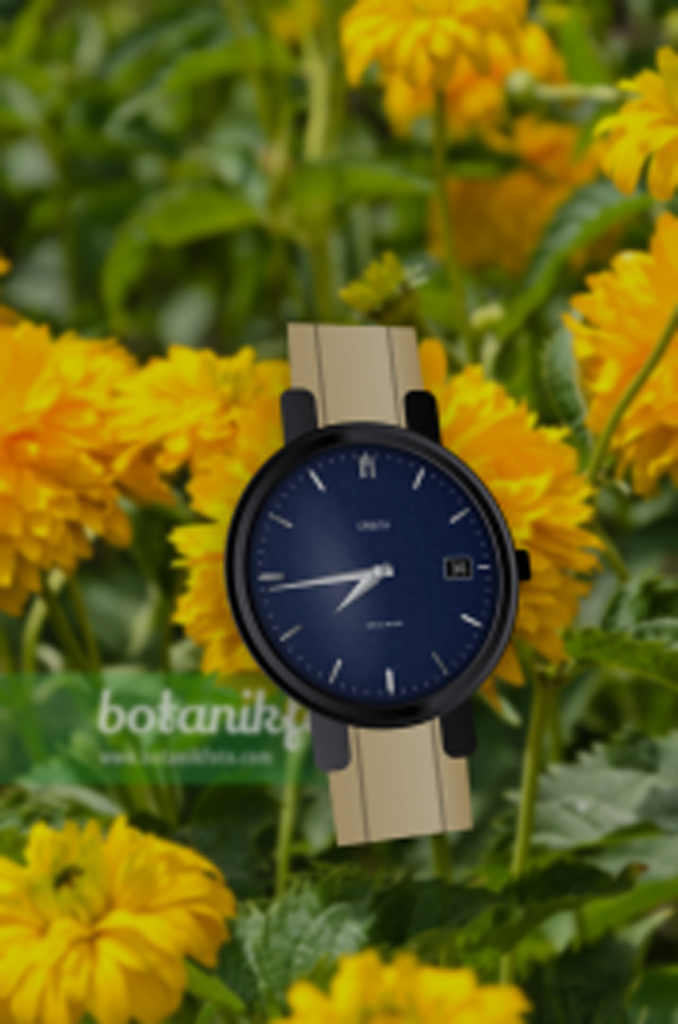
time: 7:44
